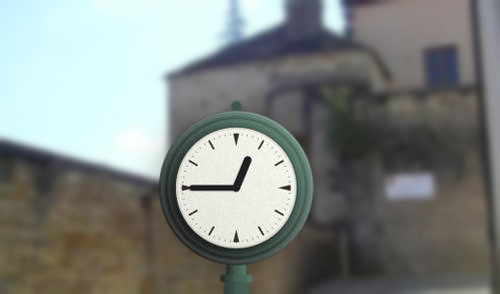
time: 12:45
